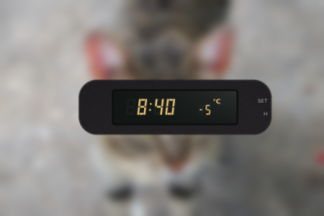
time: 8:40
